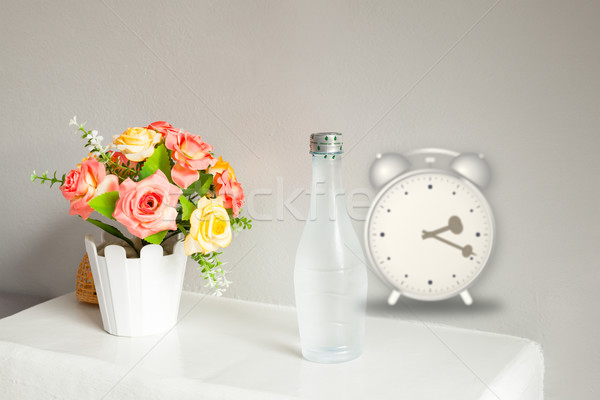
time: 2:19
